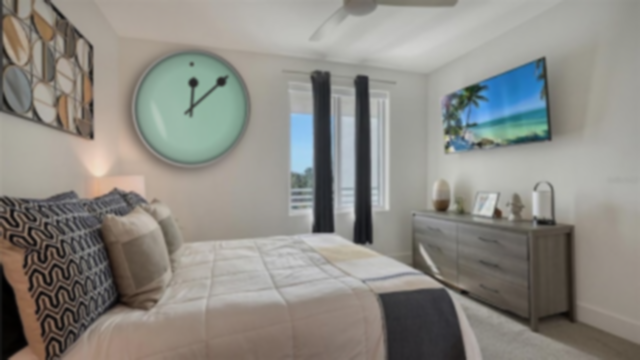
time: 12:08
